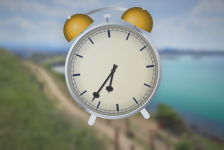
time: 6:37
